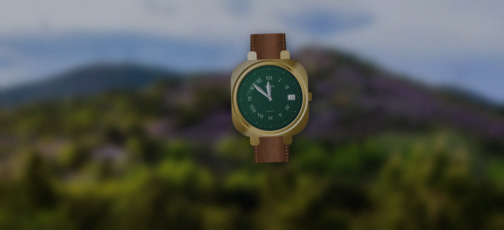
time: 11:52
